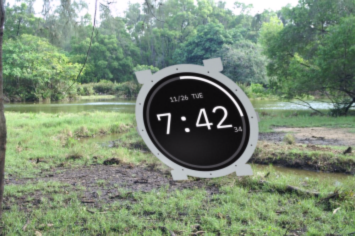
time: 7:42
